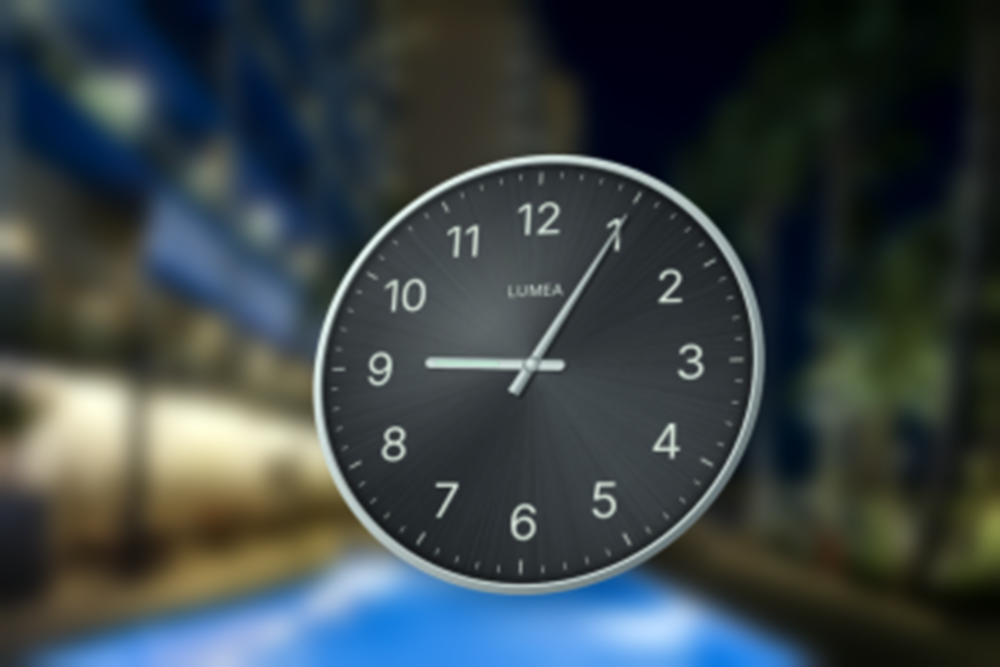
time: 9:05
